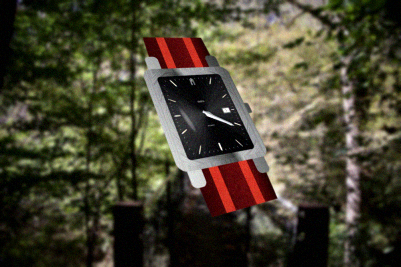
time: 4:21
